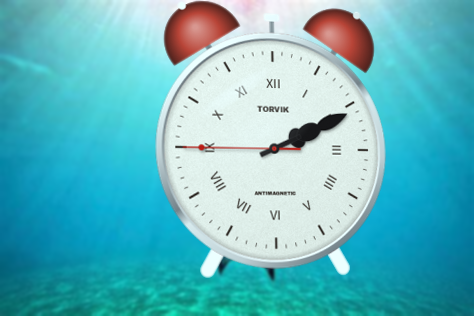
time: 2:10:45
